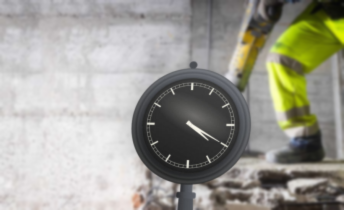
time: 4:20
